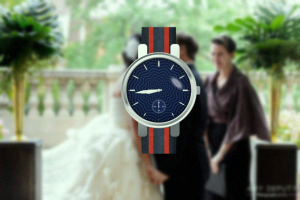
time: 8:44
